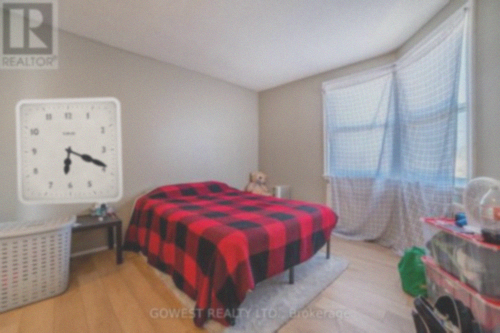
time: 6:19
